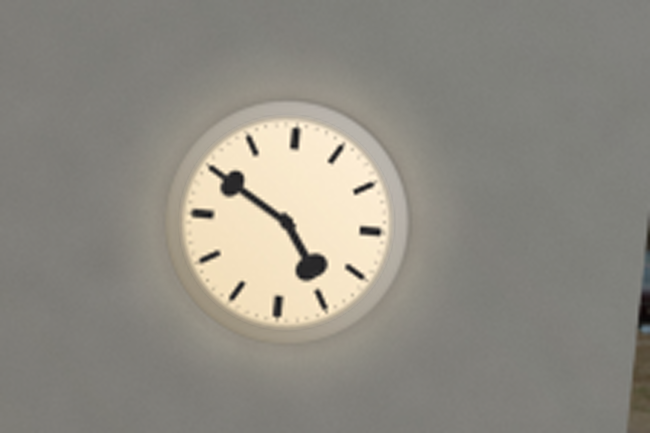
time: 4:50
